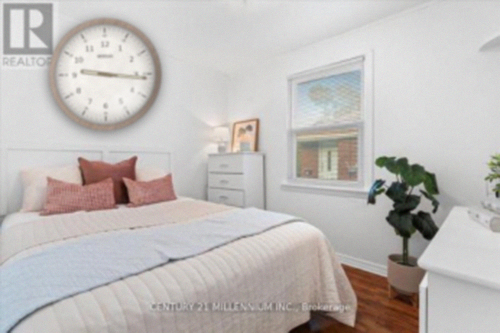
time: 9:16
